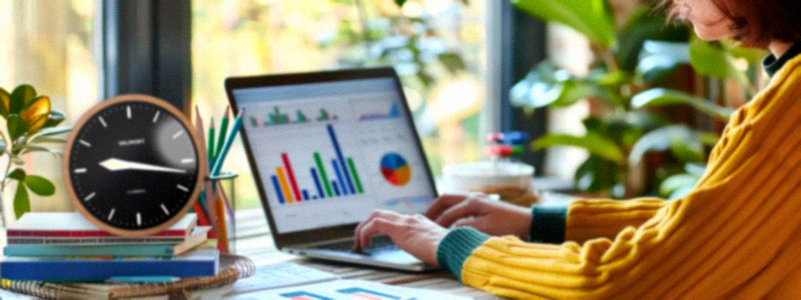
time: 9:17
